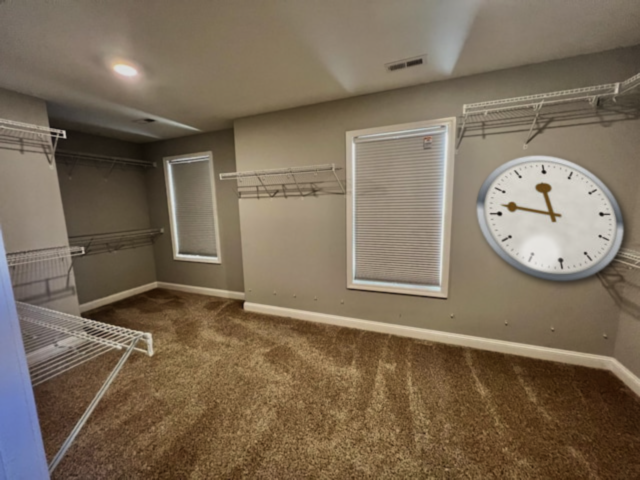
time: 11:47
